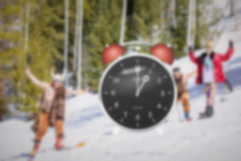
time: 1:00
